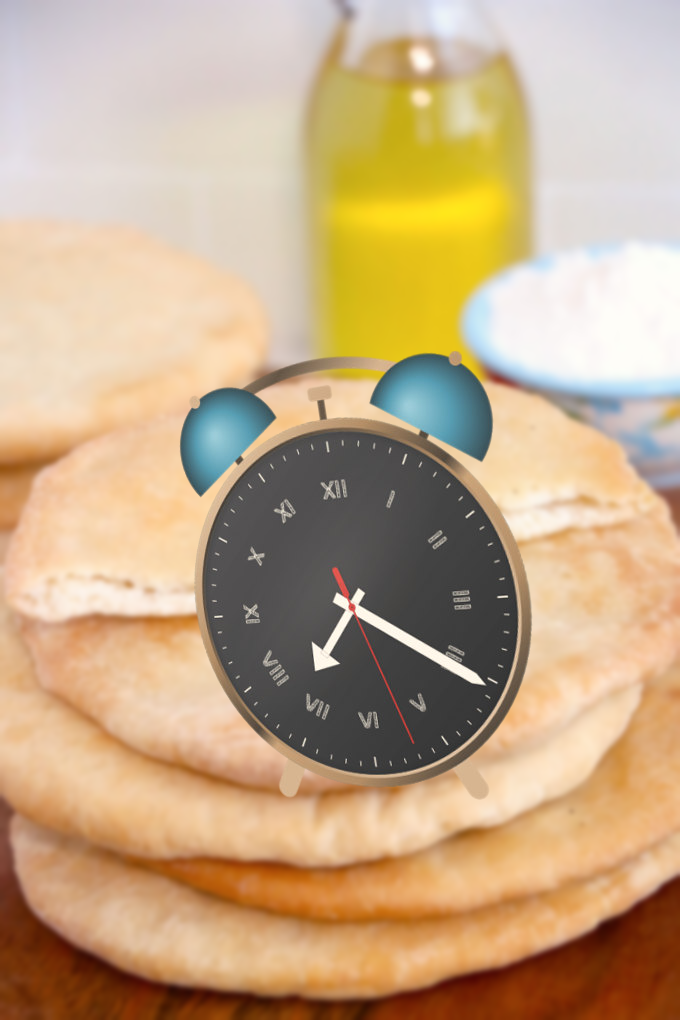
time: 7:20:27
